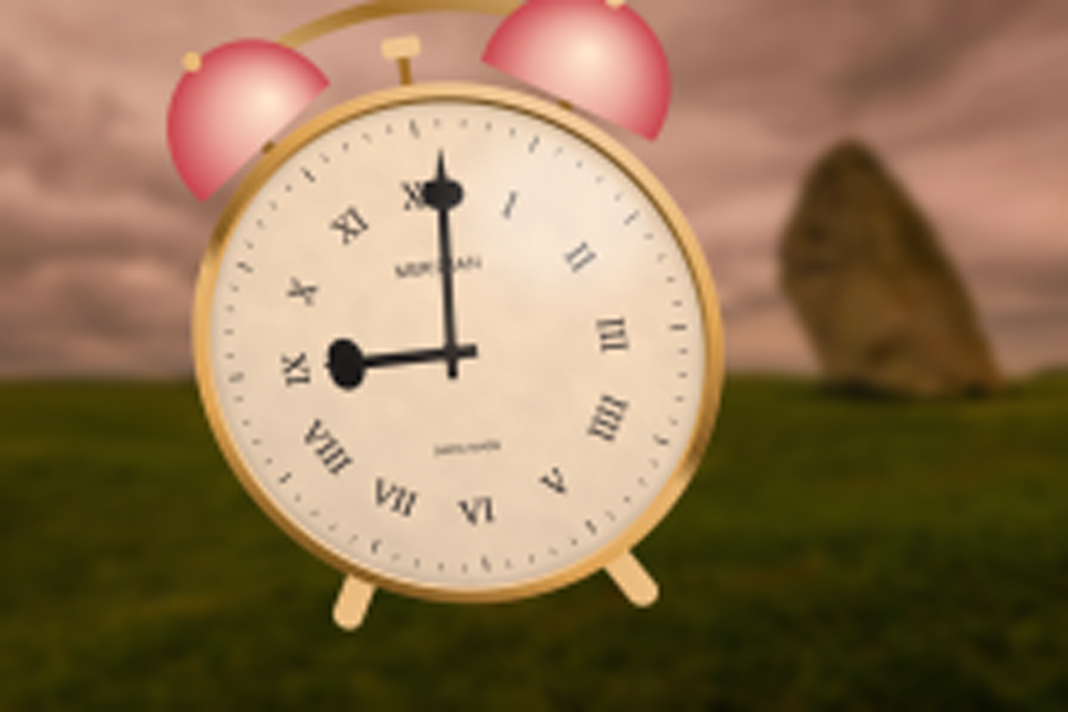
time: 9:01
